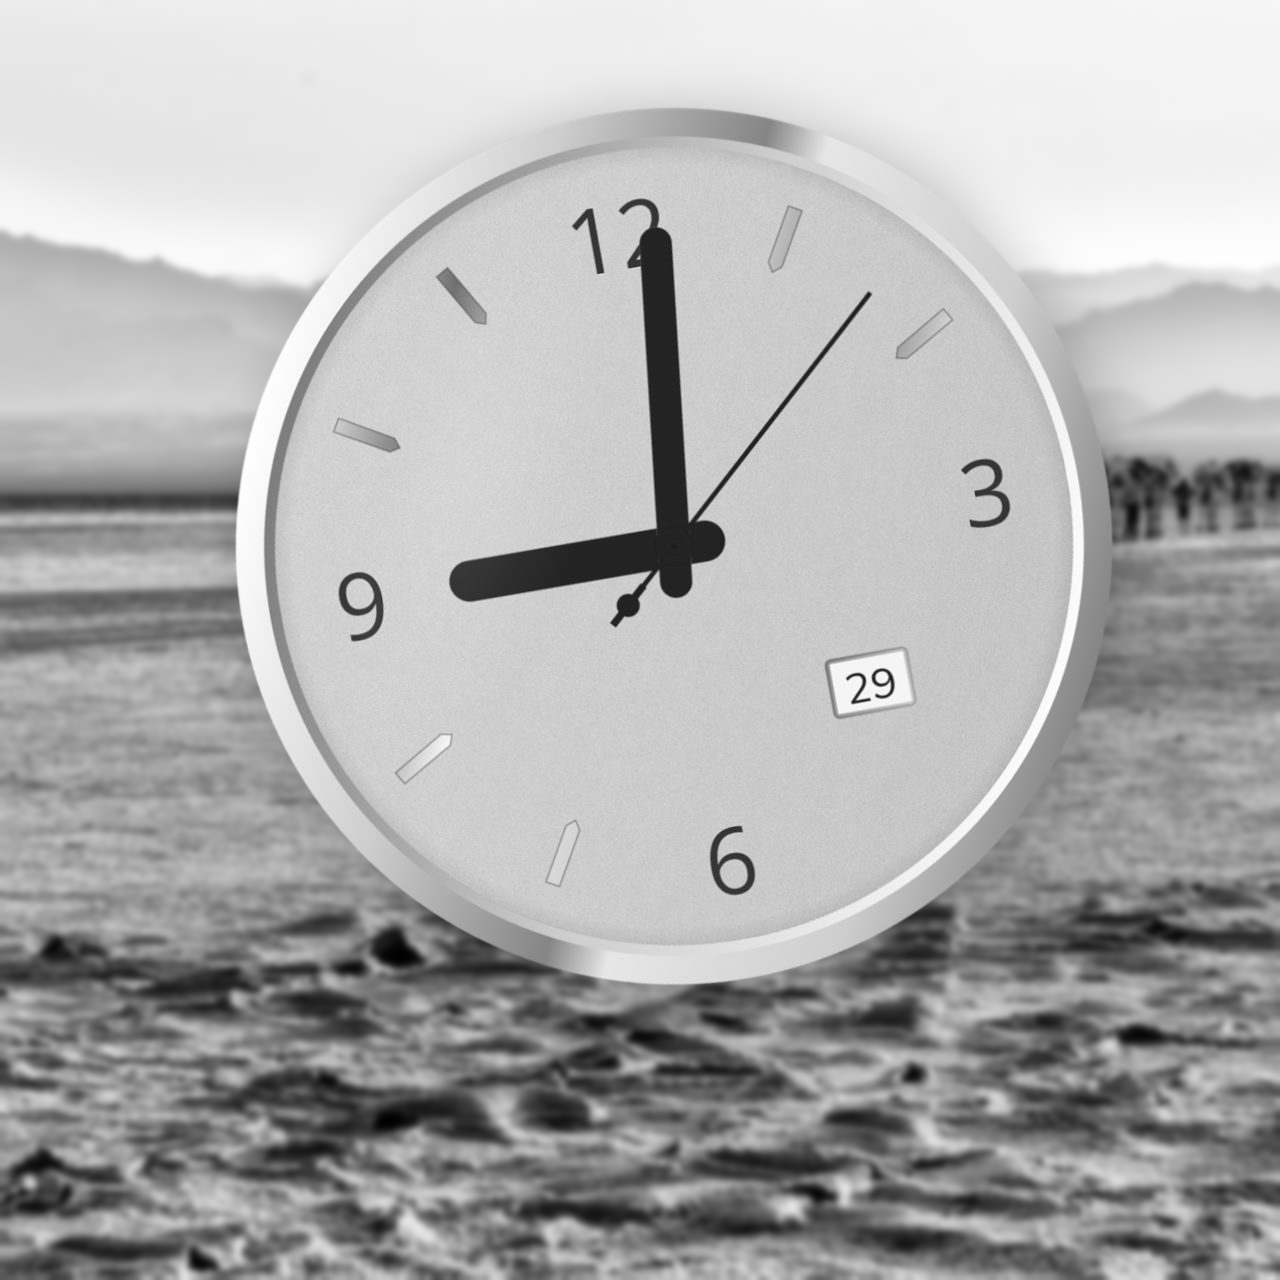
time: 9:01:08
